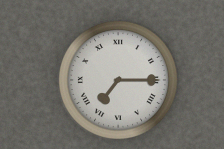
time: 7:15
